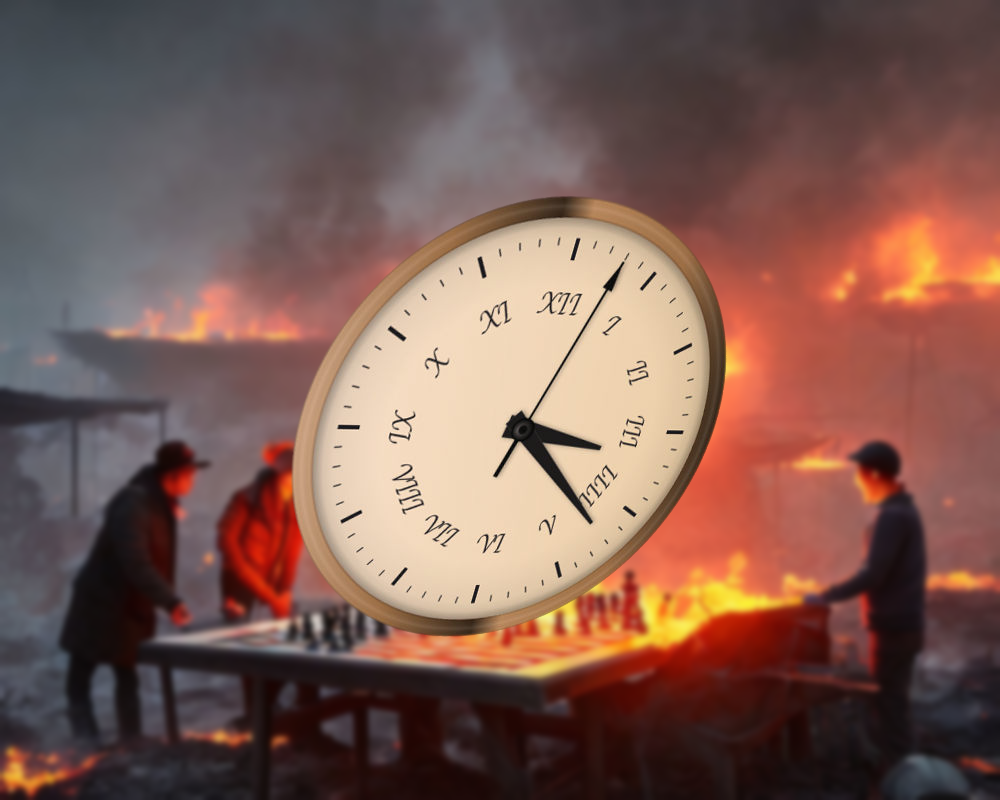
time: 3:22:03
